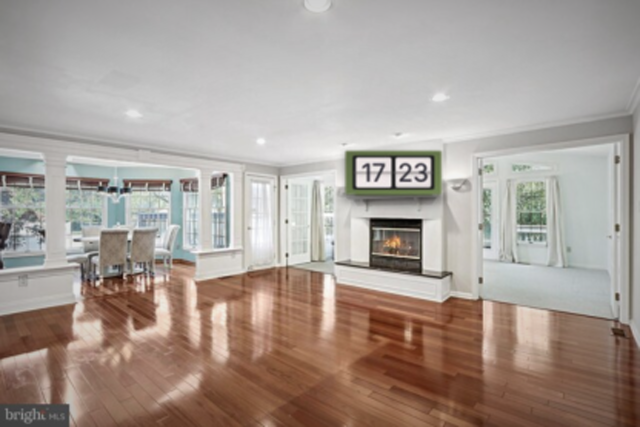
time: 17:23
